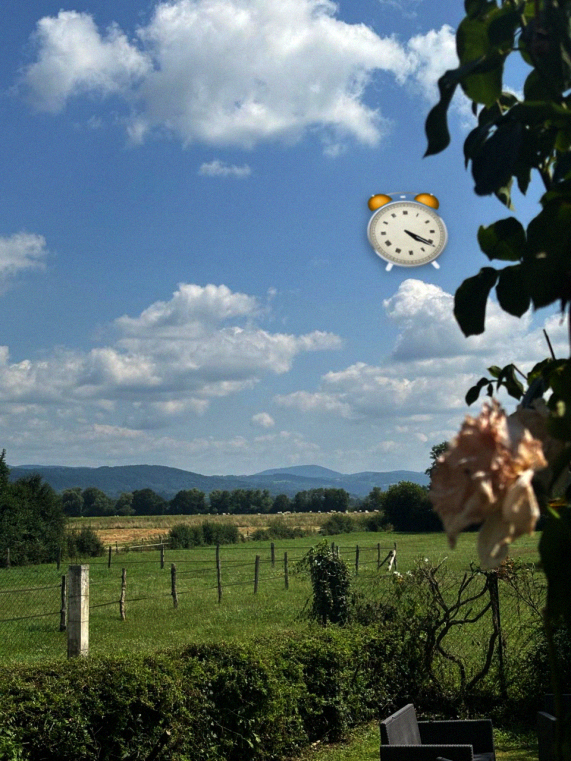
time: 4:21
